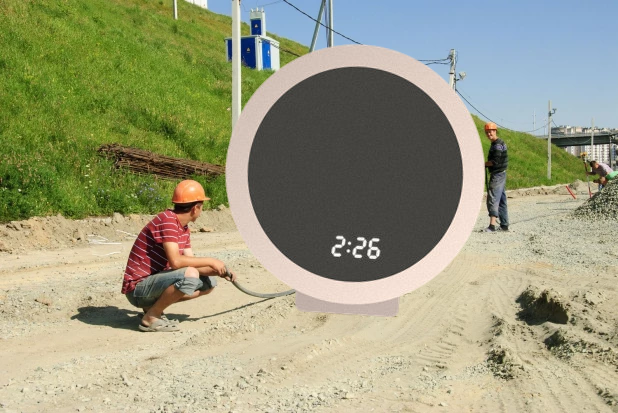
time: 2:26
